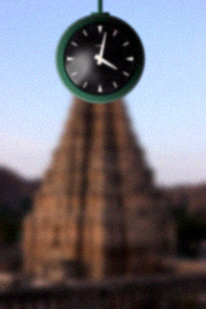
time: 4:02
